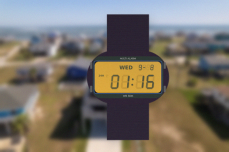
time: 1:16
